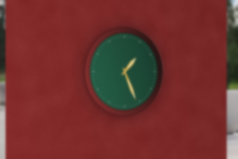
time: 1:26
